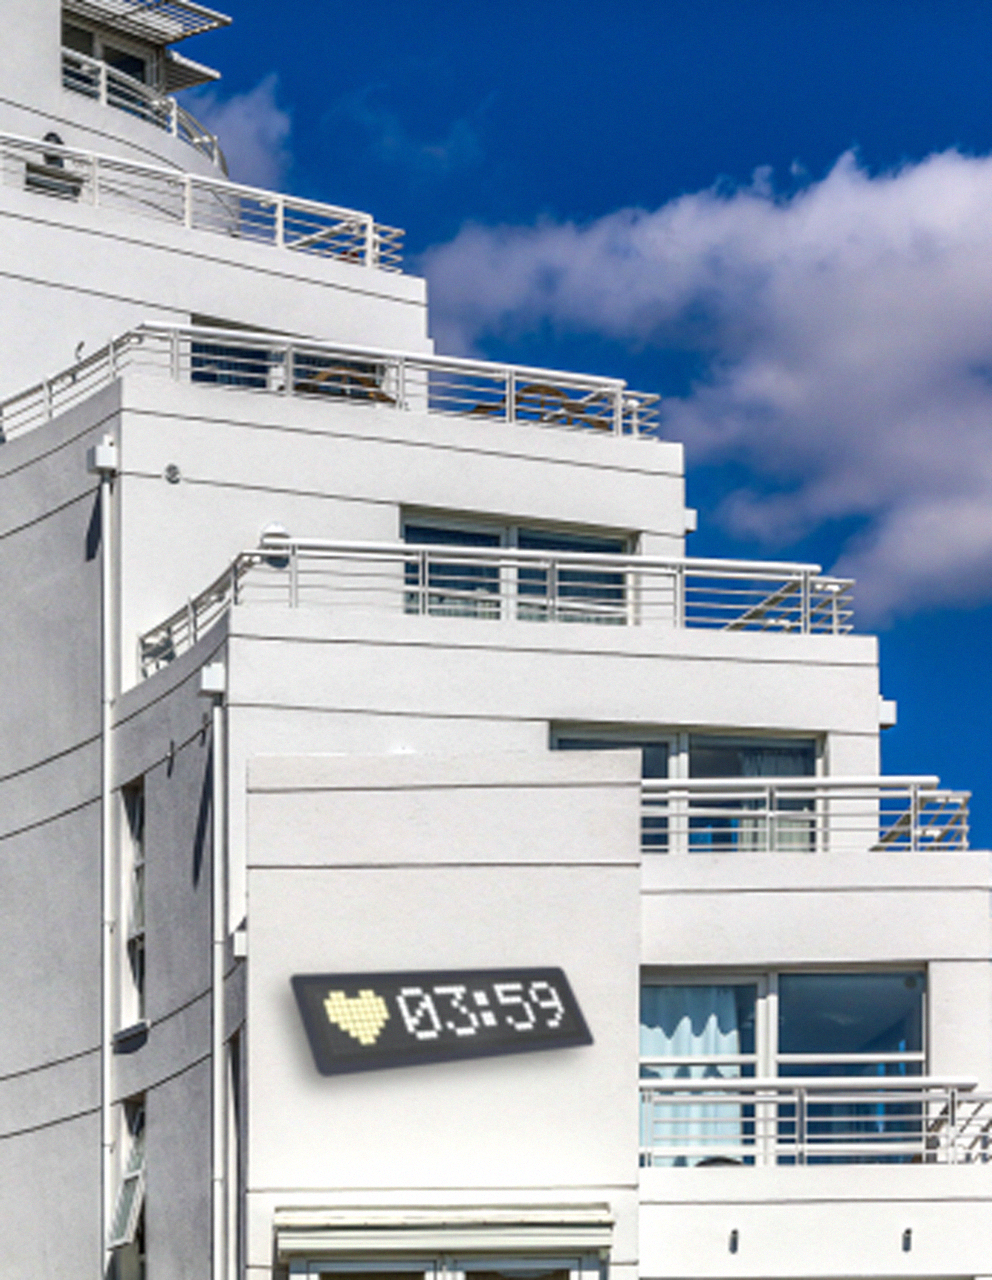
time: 3:59
